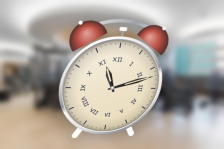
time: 11:12
